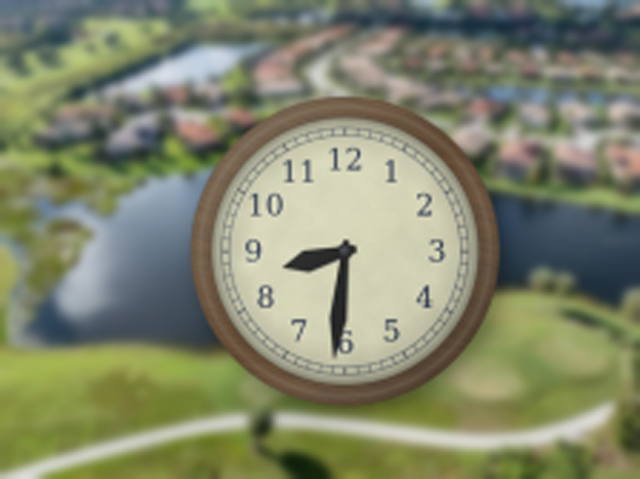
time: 8:31
